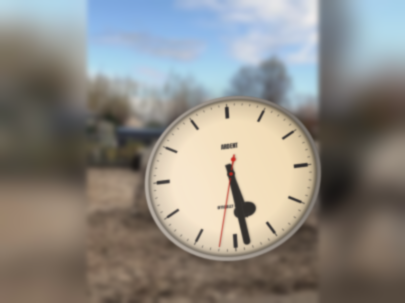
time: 5:28:32
